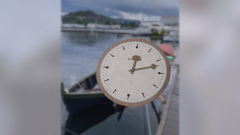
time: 12:12
